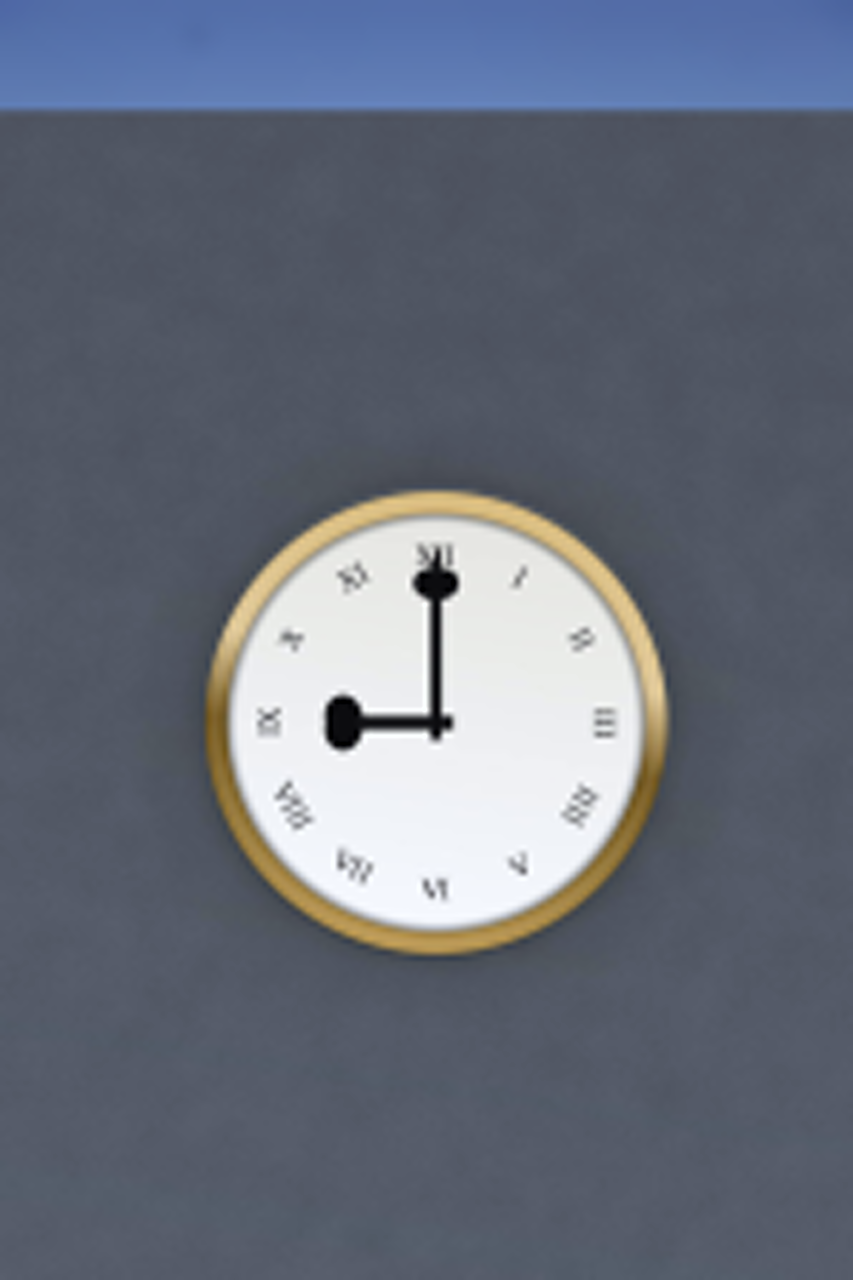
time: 9:00
